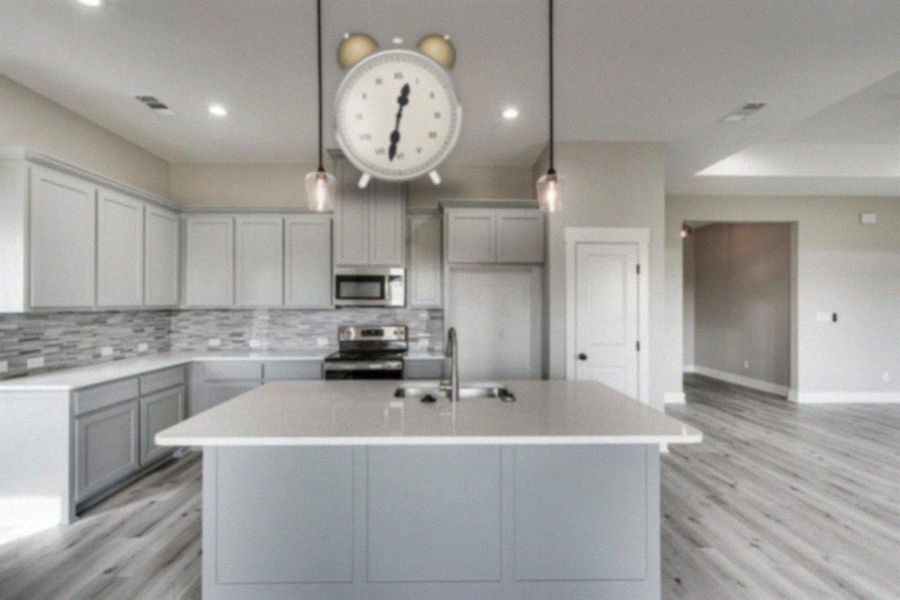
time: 12:32
